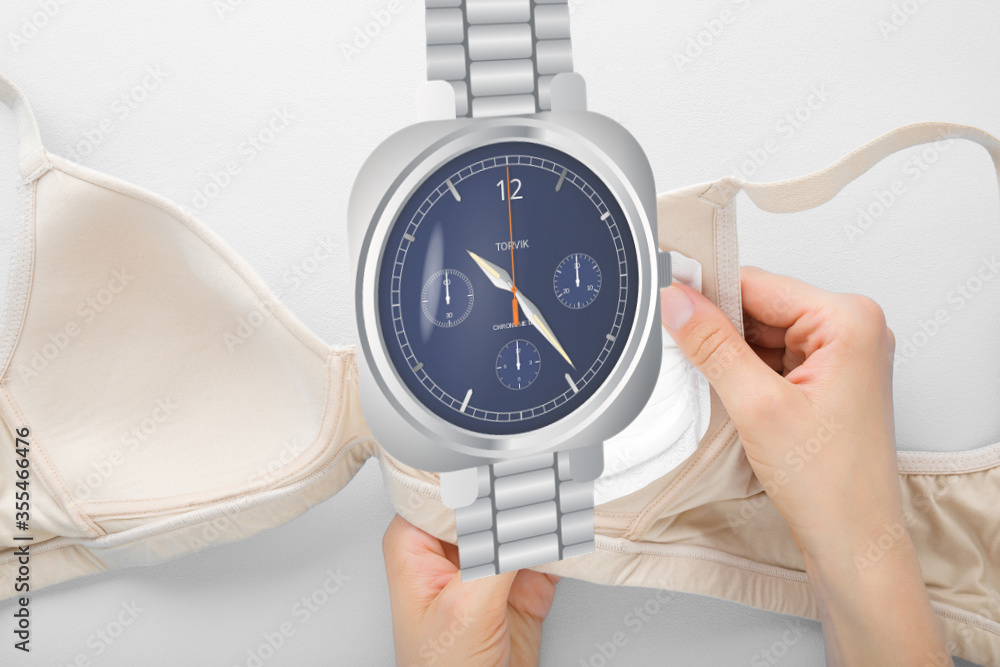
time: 10:24
